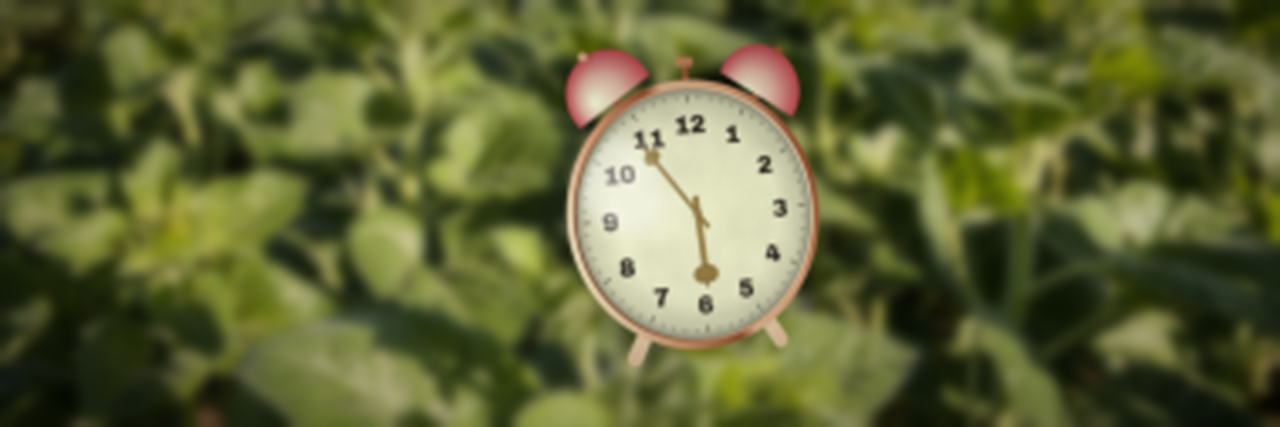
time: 5:54
